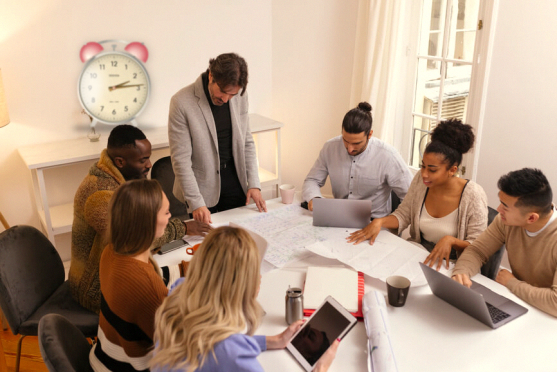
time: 2:14
